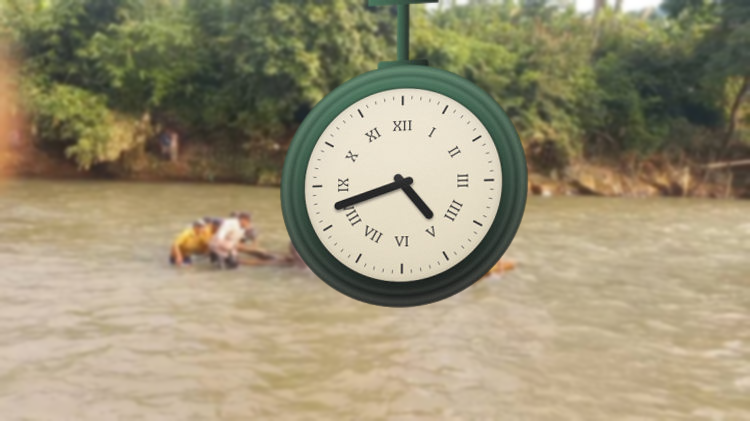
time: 4:42
